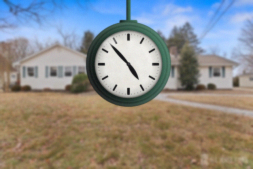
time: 4:53
